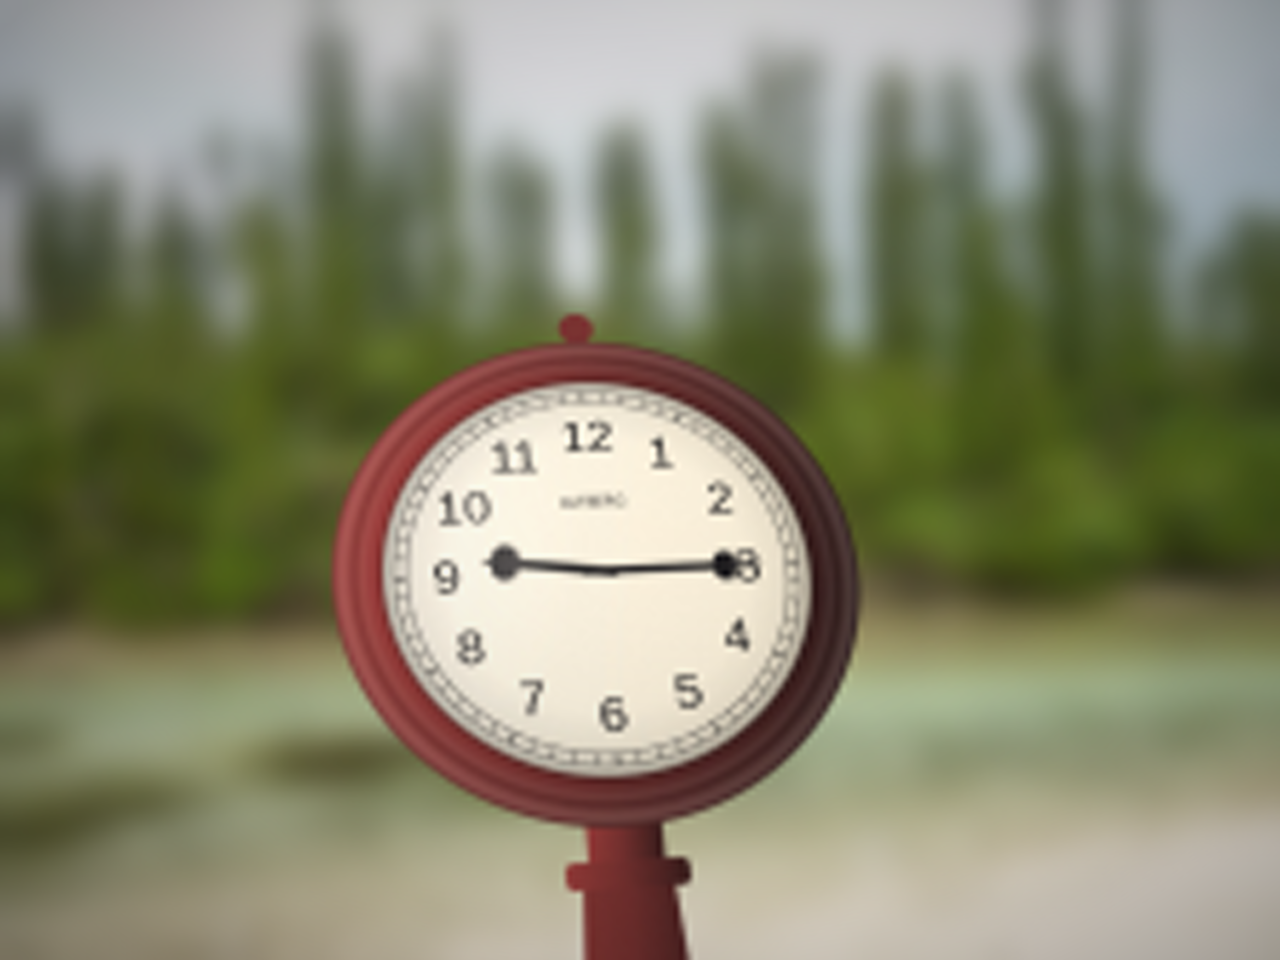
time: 9:15
